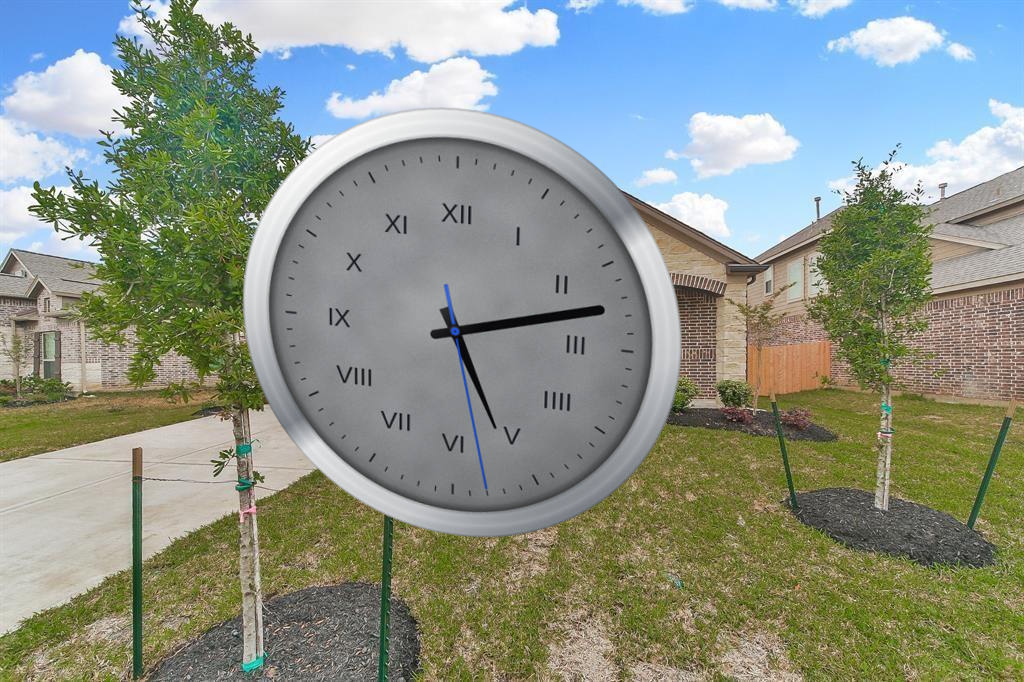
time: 5:12:28
